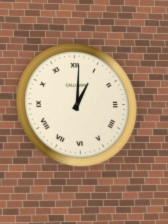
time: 1:01
